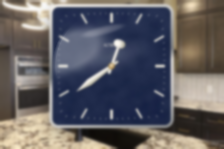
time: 12:39
